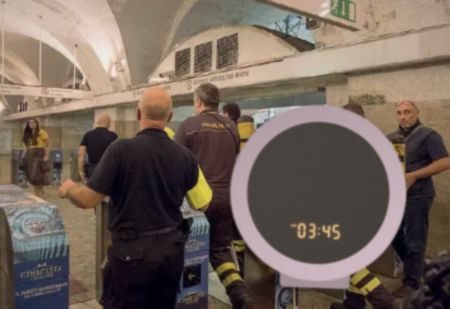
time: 3:45
